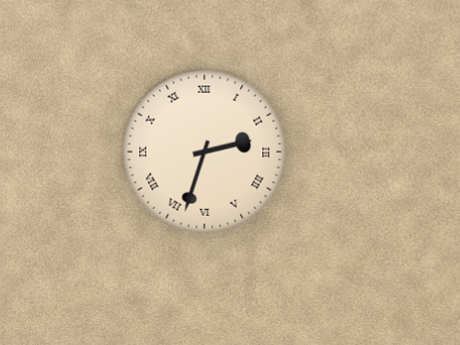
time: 2:33
